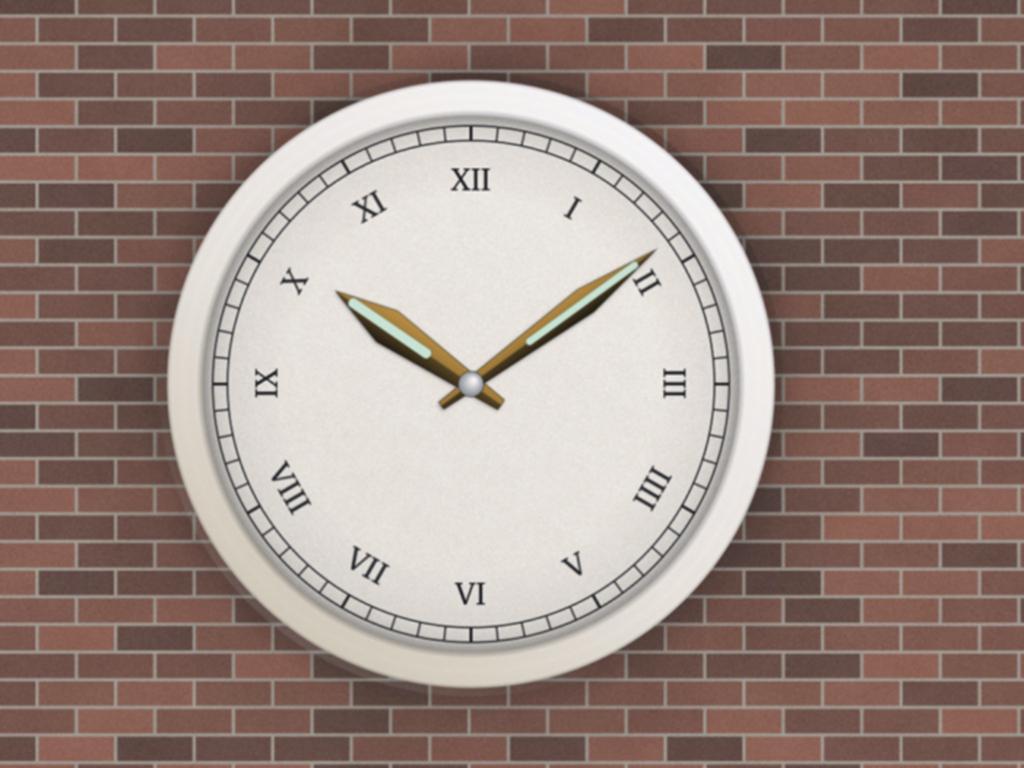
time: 10:09
